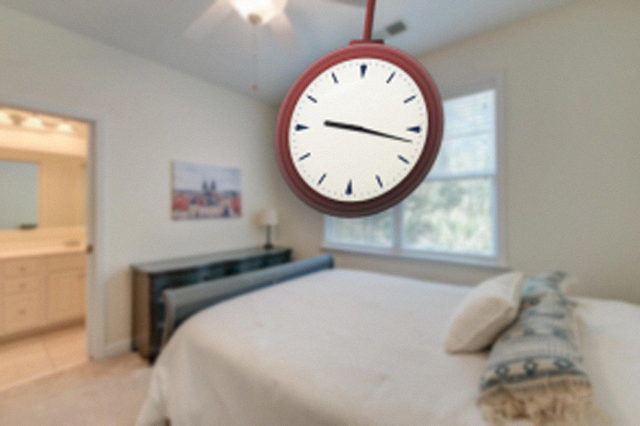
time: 9:17
